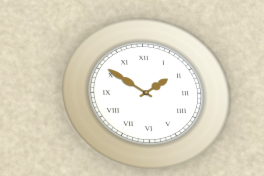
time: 1:51
